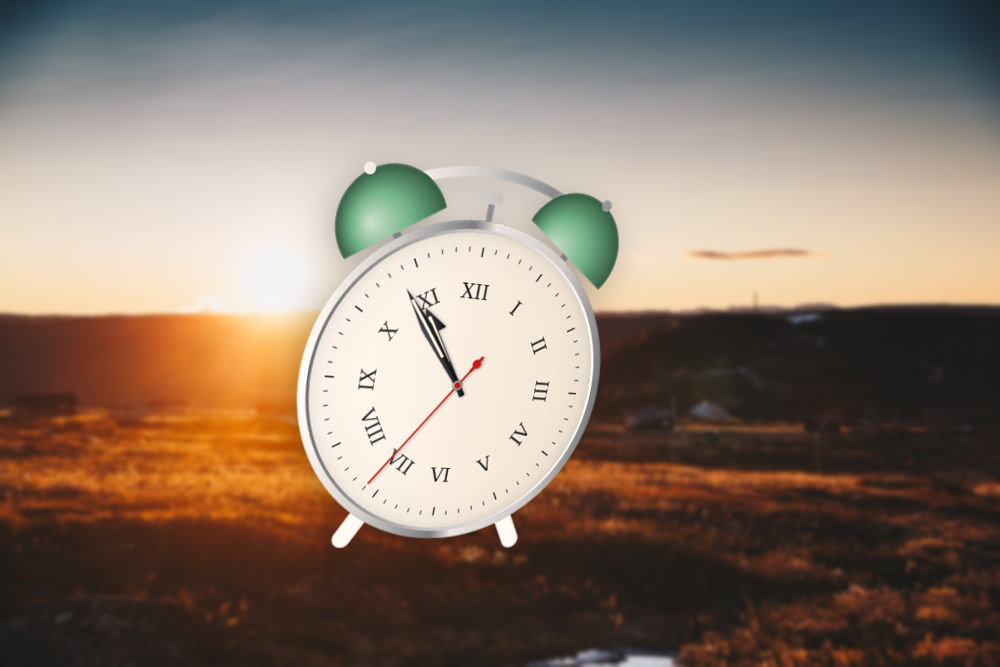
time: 10:53:36
